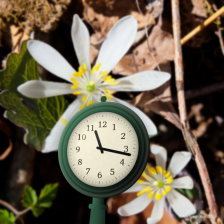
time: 11:17
